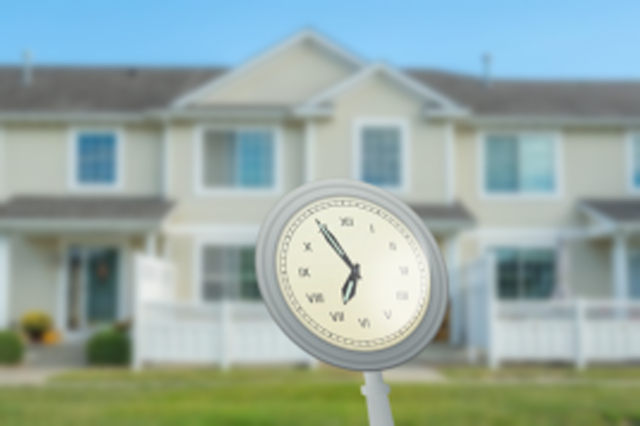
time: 6:55
